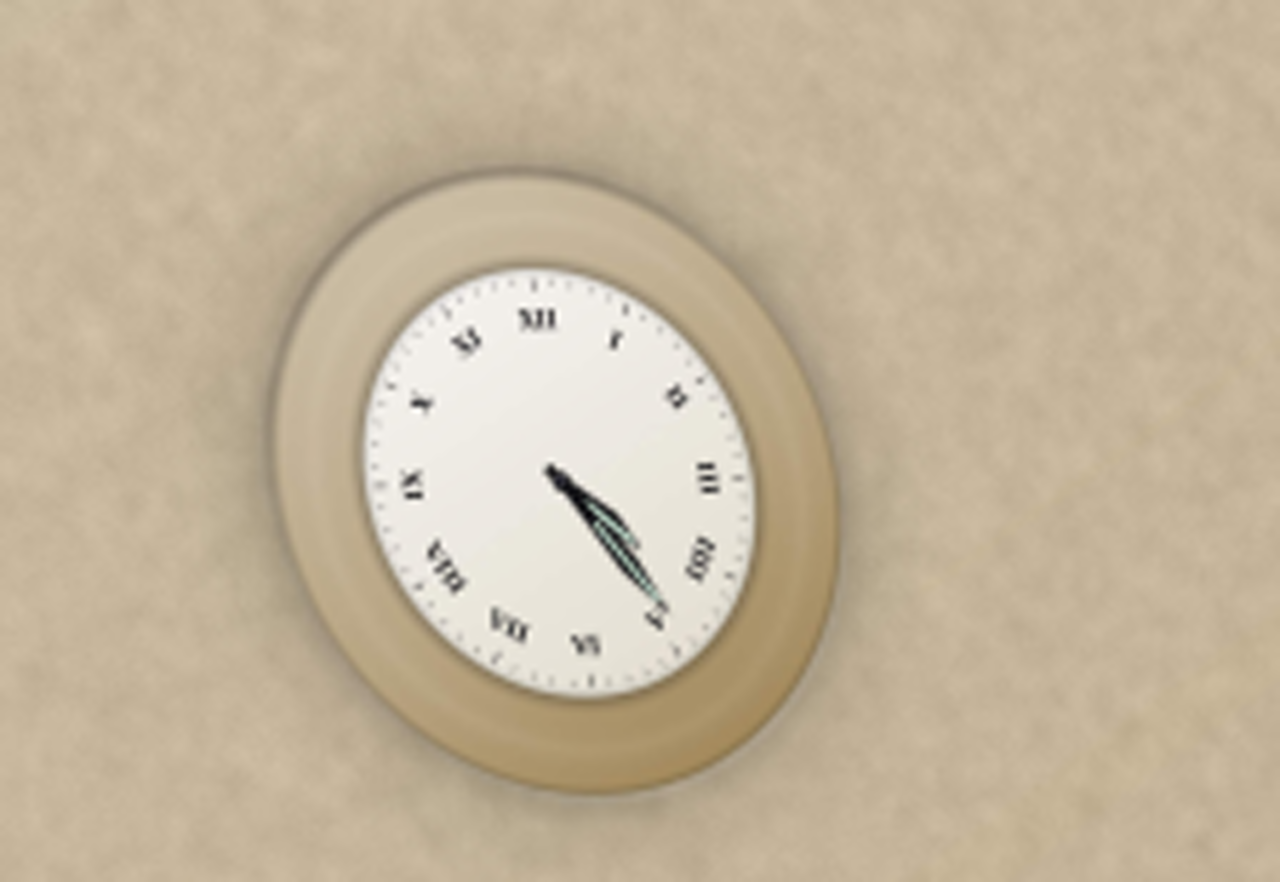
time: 4:24
